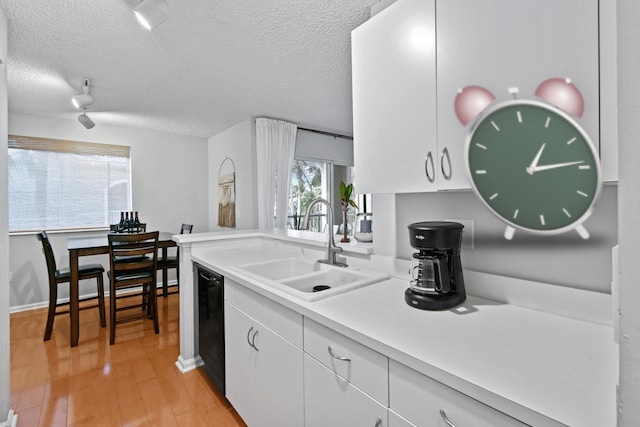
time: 1:14
